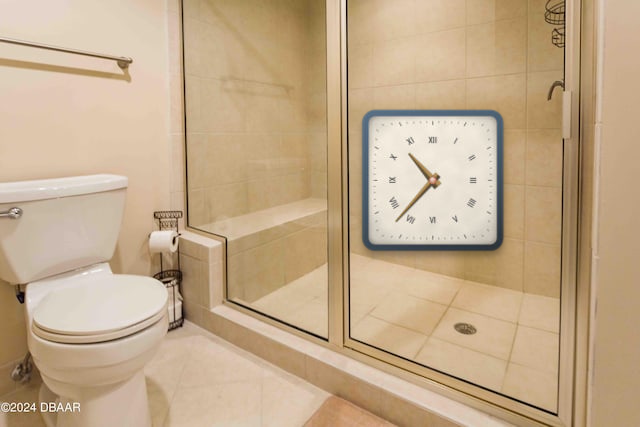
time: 10:37
